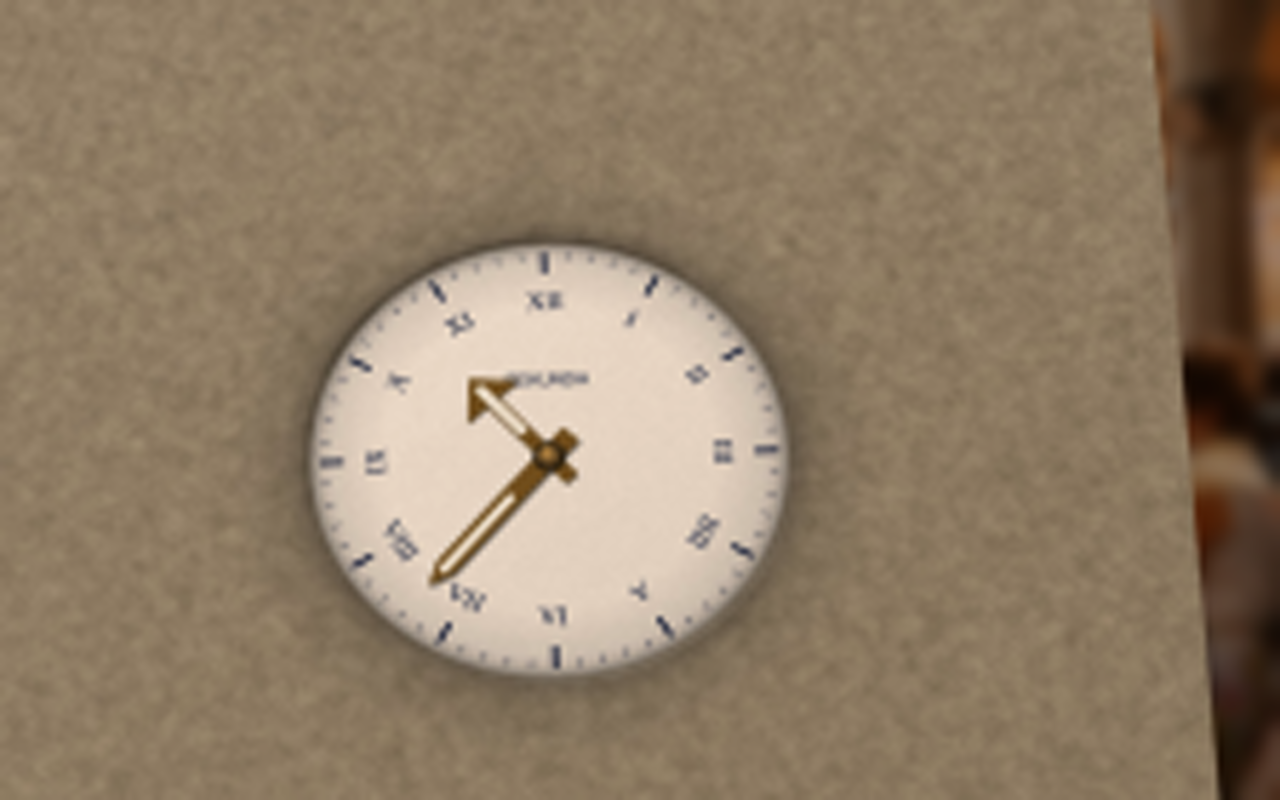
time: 10:37
